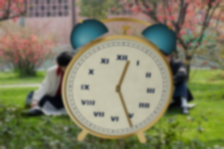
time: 12:26
